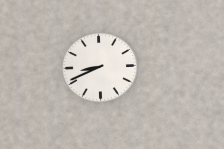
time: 8:41
